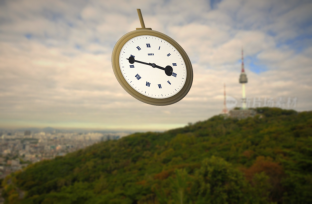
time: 3:48
